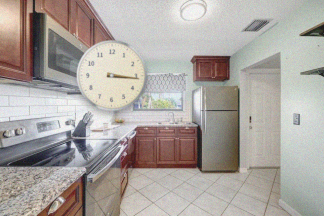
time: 3:16
